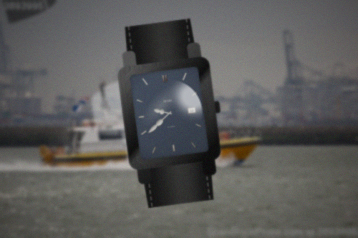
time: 9:39
